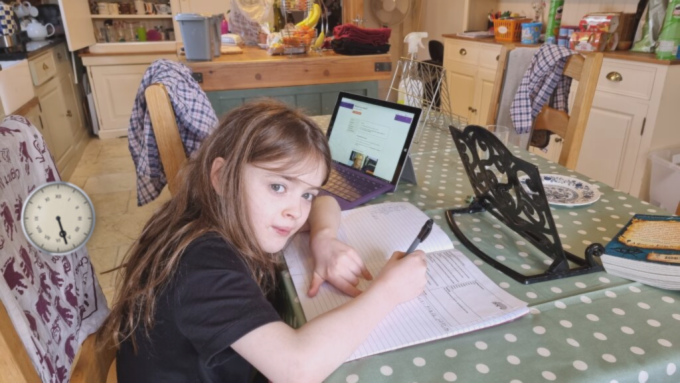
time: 5:27
